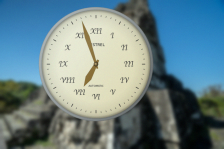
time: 6:57
